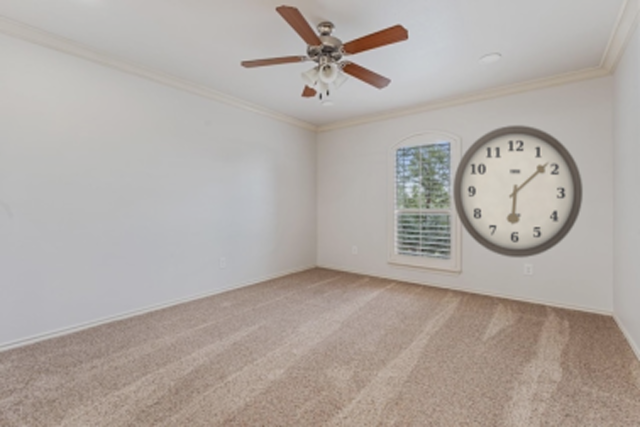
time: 6:08
